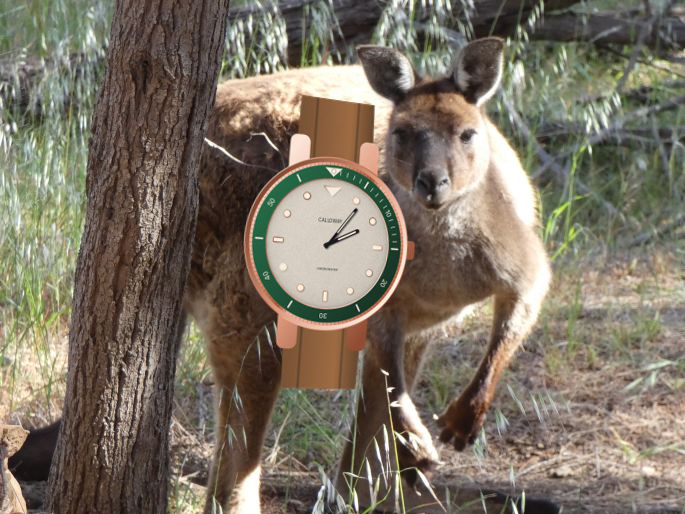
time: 2:06
